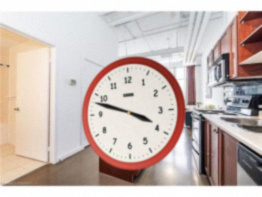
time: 3:48
